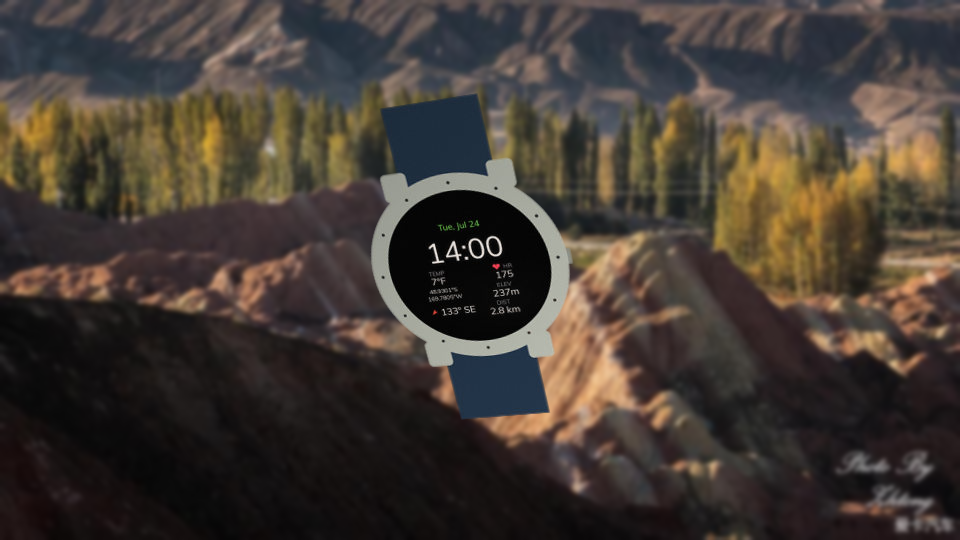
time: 14:00
